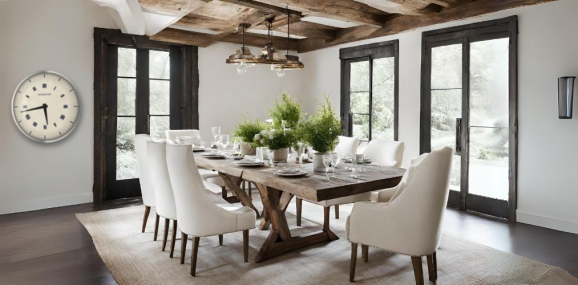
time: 5:43
